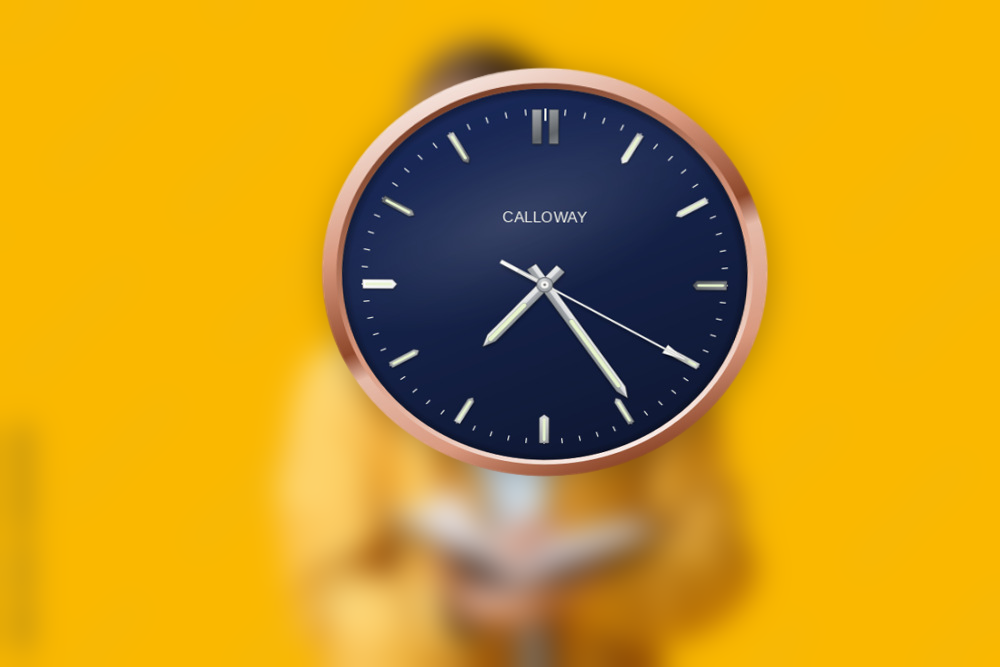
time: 7:24:20
